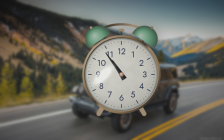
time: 10:54
